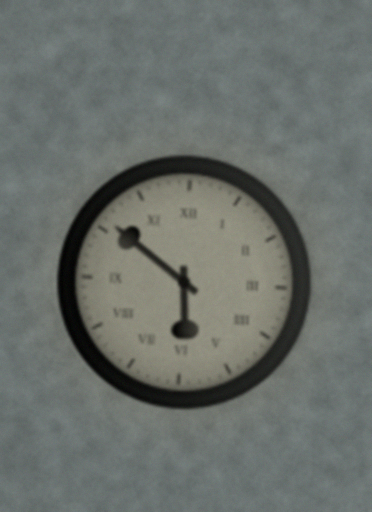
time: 5:51
